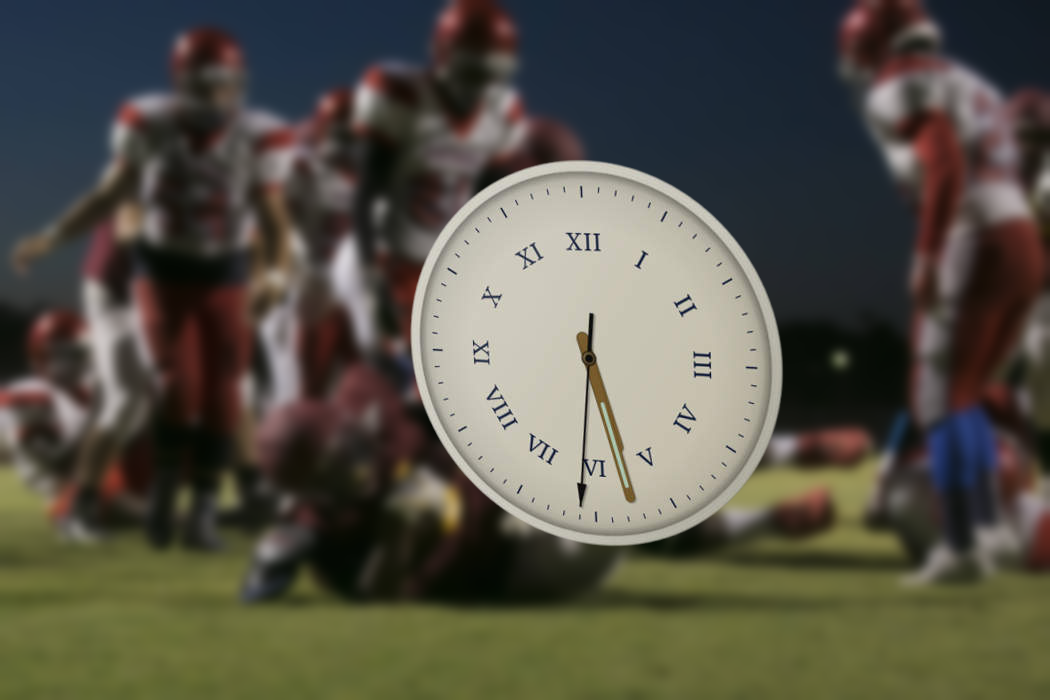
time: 5:27:31
